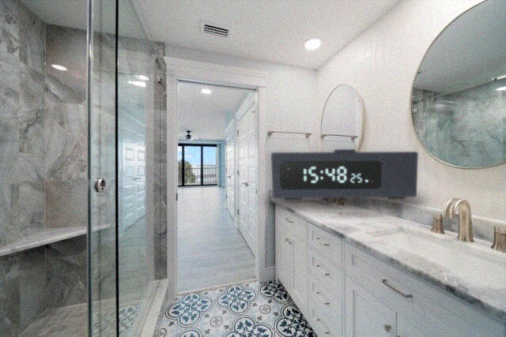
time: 15:48:25
